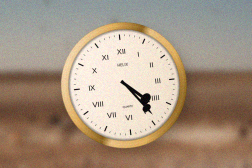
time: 4:24
